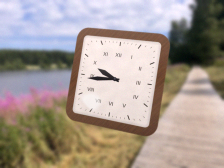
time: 9:44
